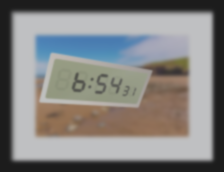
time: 6:54:31
